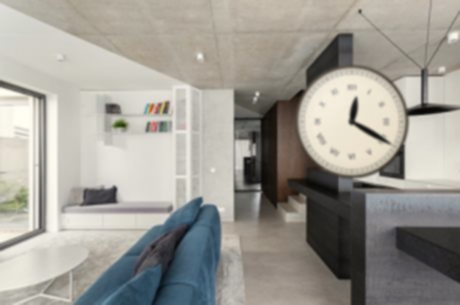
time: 12:20
